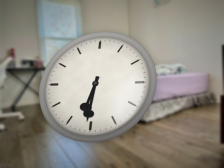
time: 6:31
